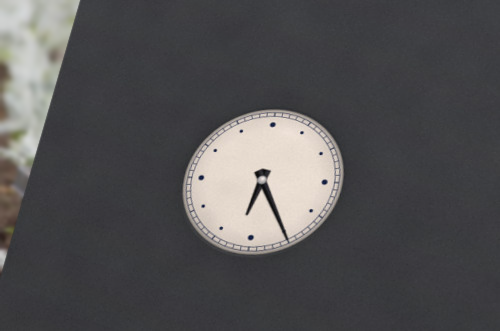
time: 6:25
